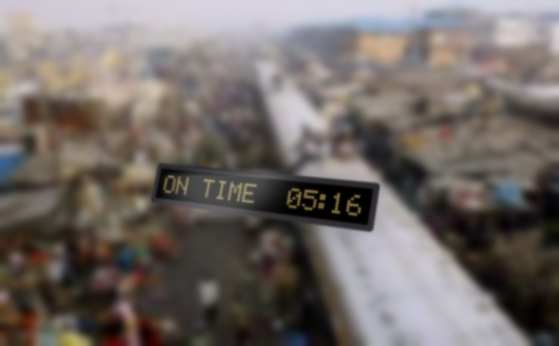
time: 5:16
